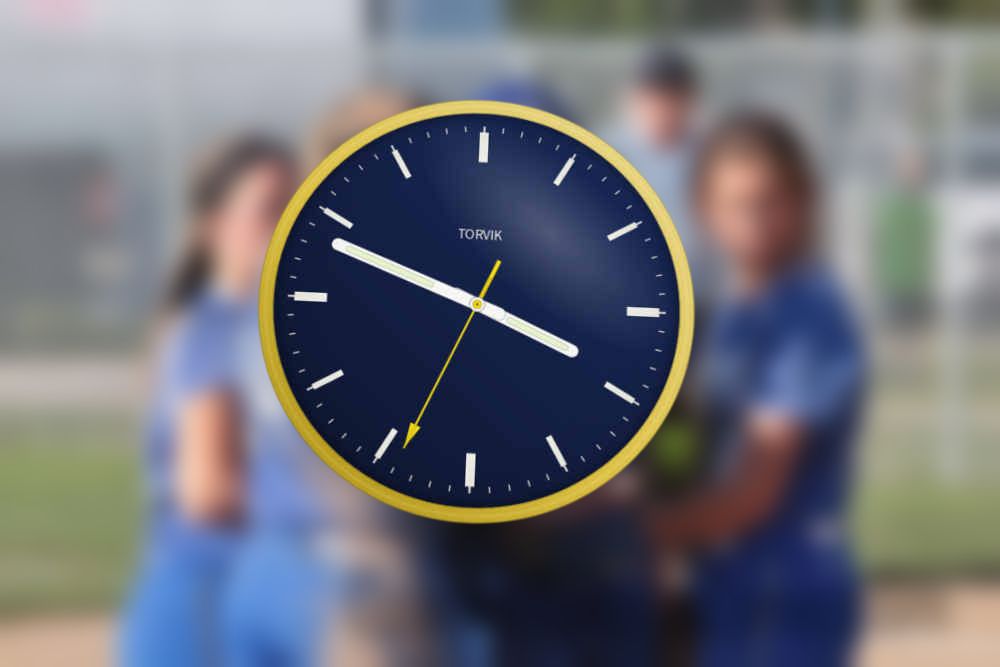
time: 3:48:34
